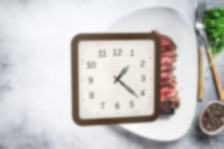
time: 1:22
